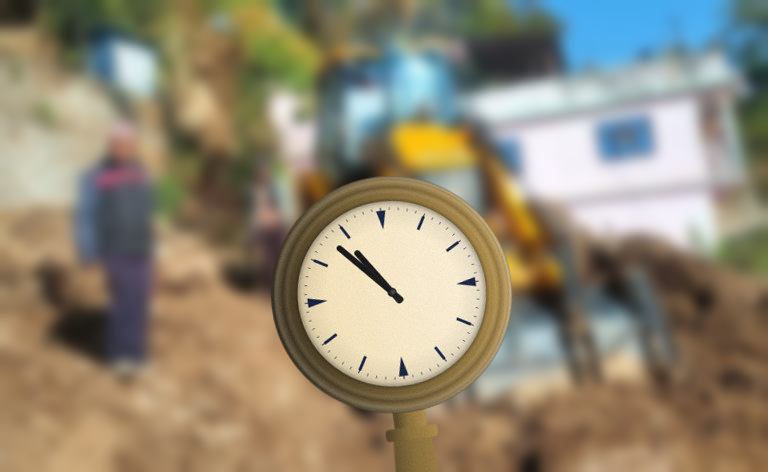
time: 10:53
